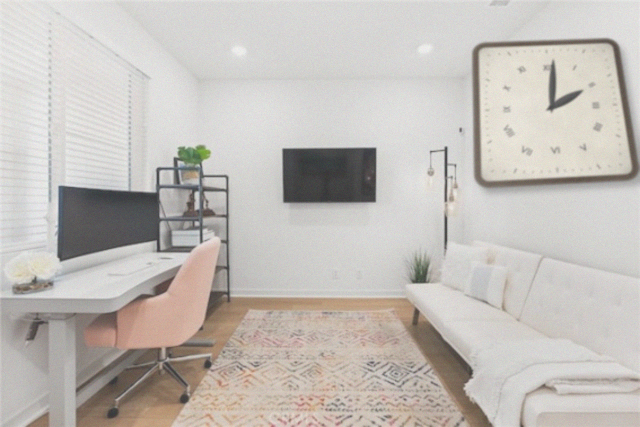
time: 2:01
